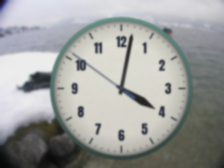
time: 4:01:51
